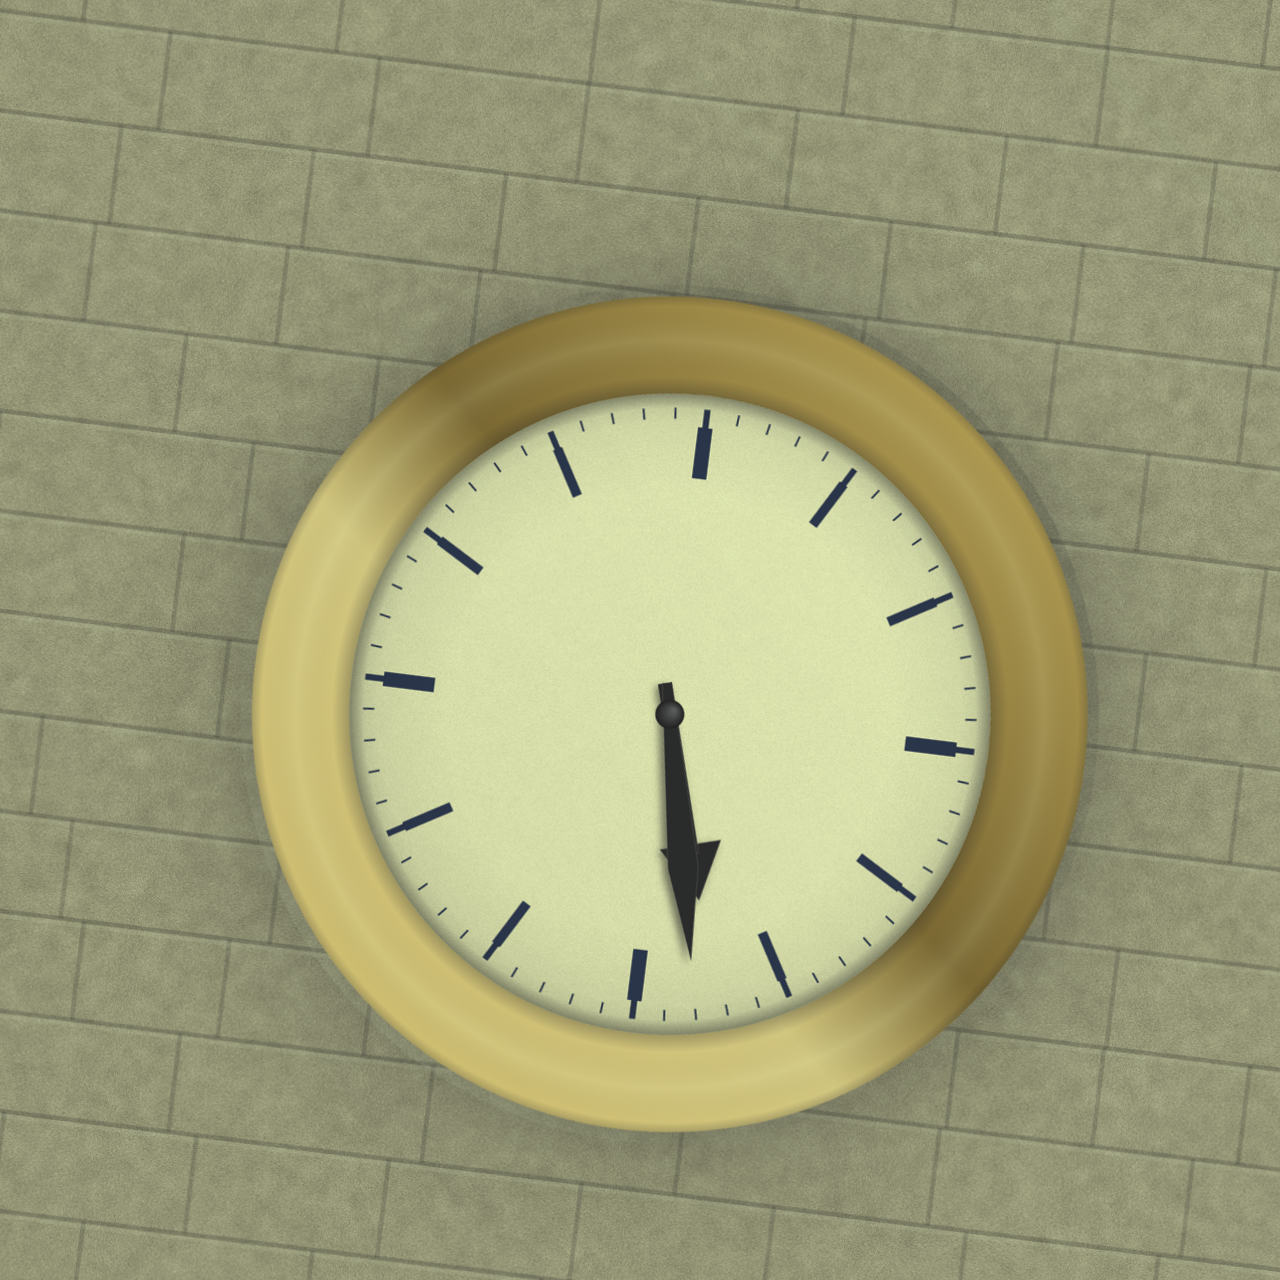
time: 5:28
